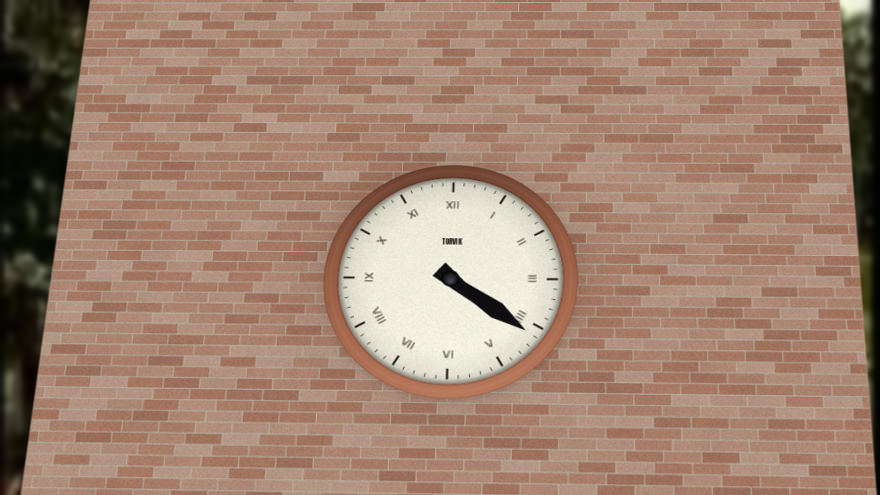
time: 4:21
